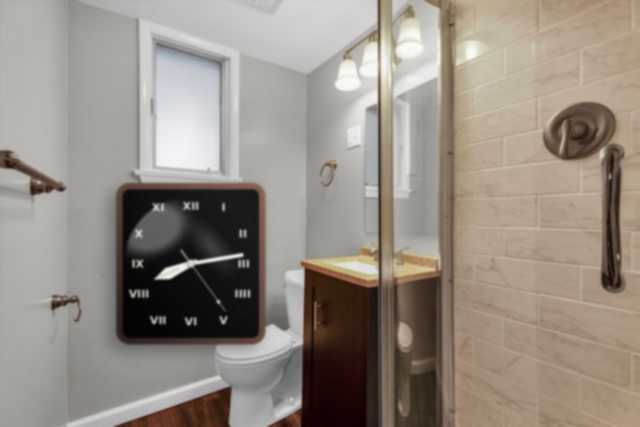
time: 8:13:24
